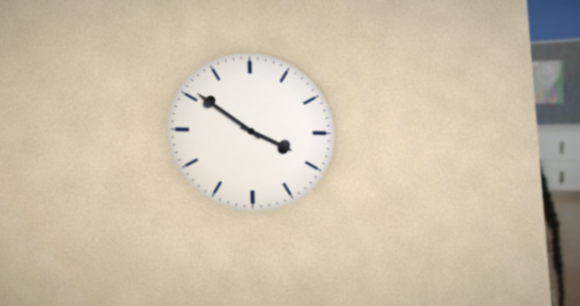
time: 3:51
